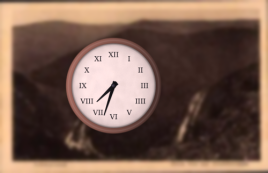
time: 7:33
